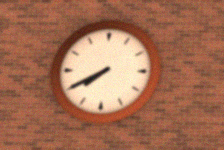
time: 7:40
